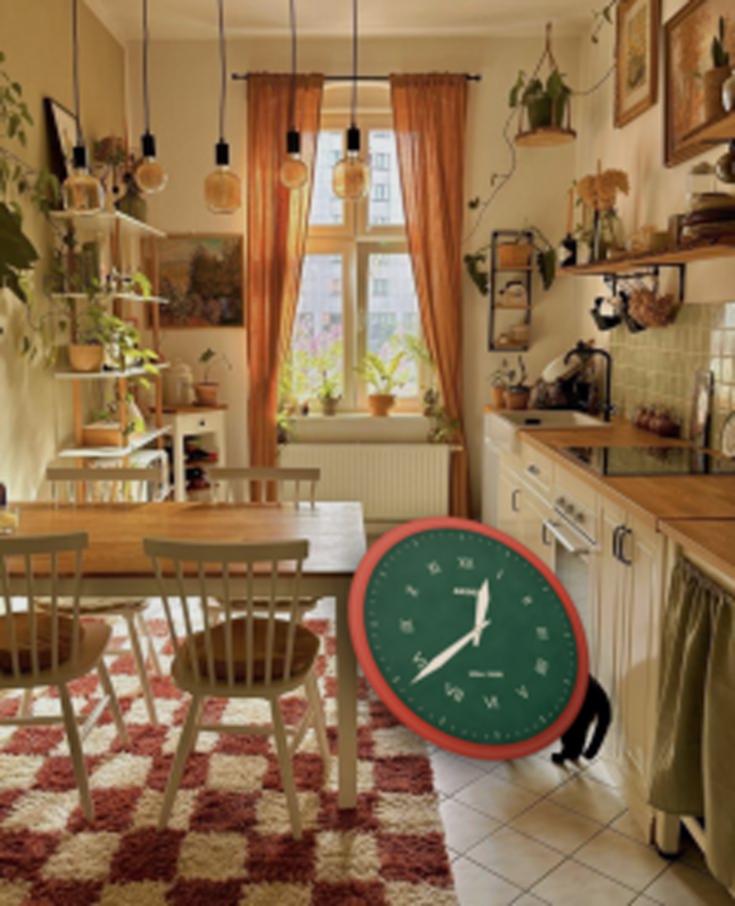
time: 12:39
